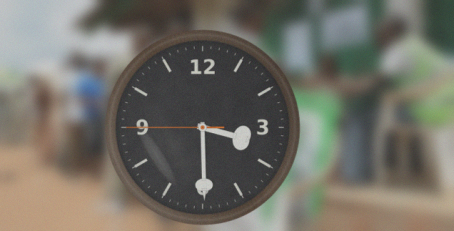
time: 3:29:45
